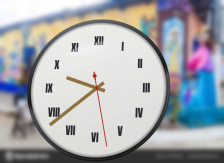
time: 9:38:28
